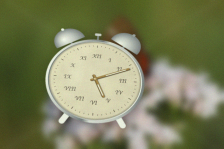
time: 5:11
